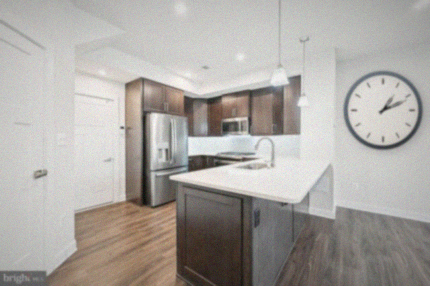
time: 1:11
